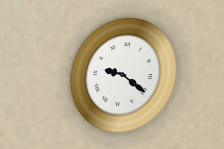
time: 9:20
